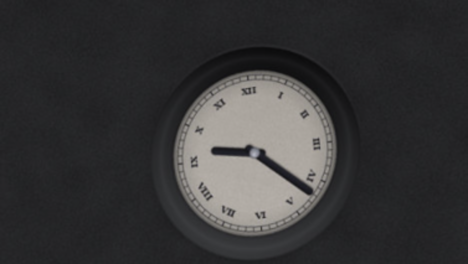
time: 9:22
